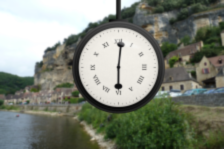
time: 6:01
